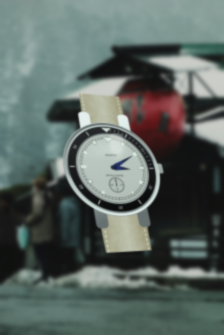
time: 3:10
